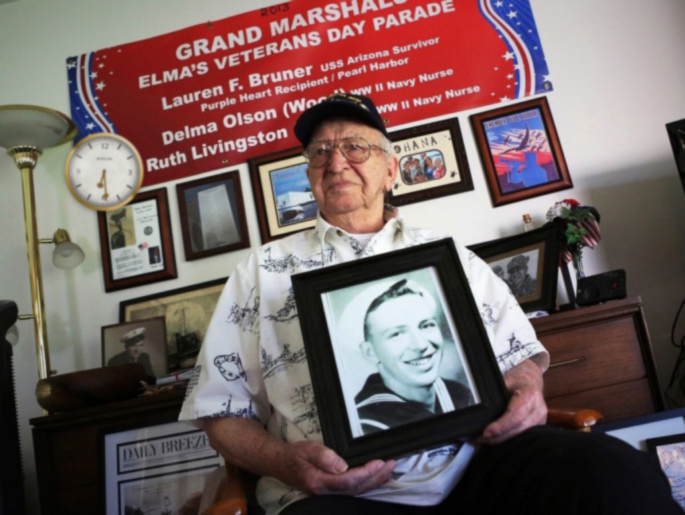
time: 6:29
